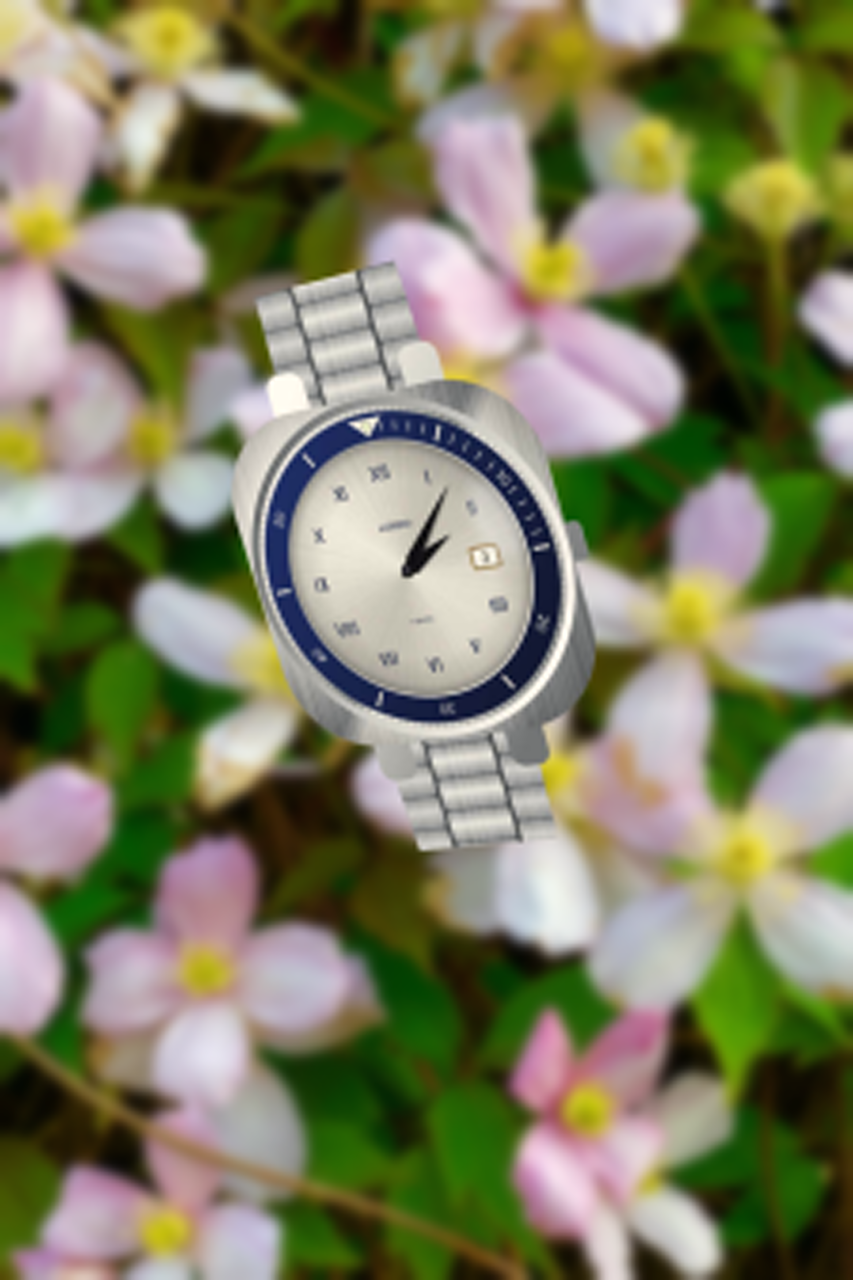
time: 2:07
